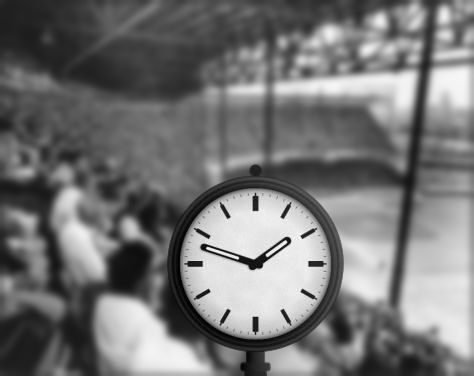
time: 1:48
